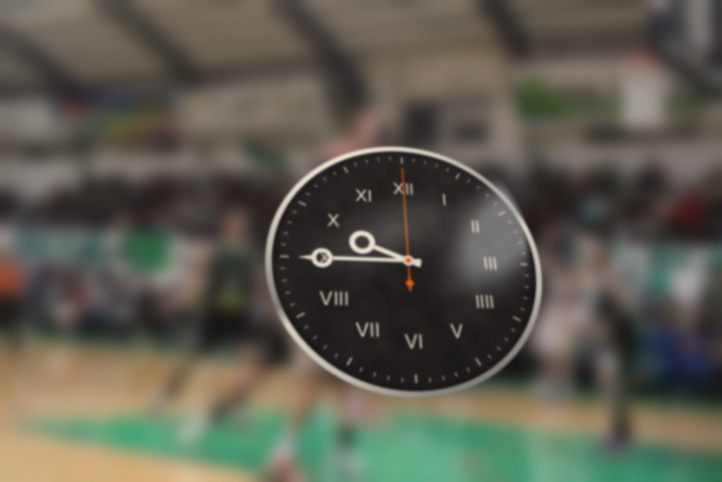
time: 9:45:00
